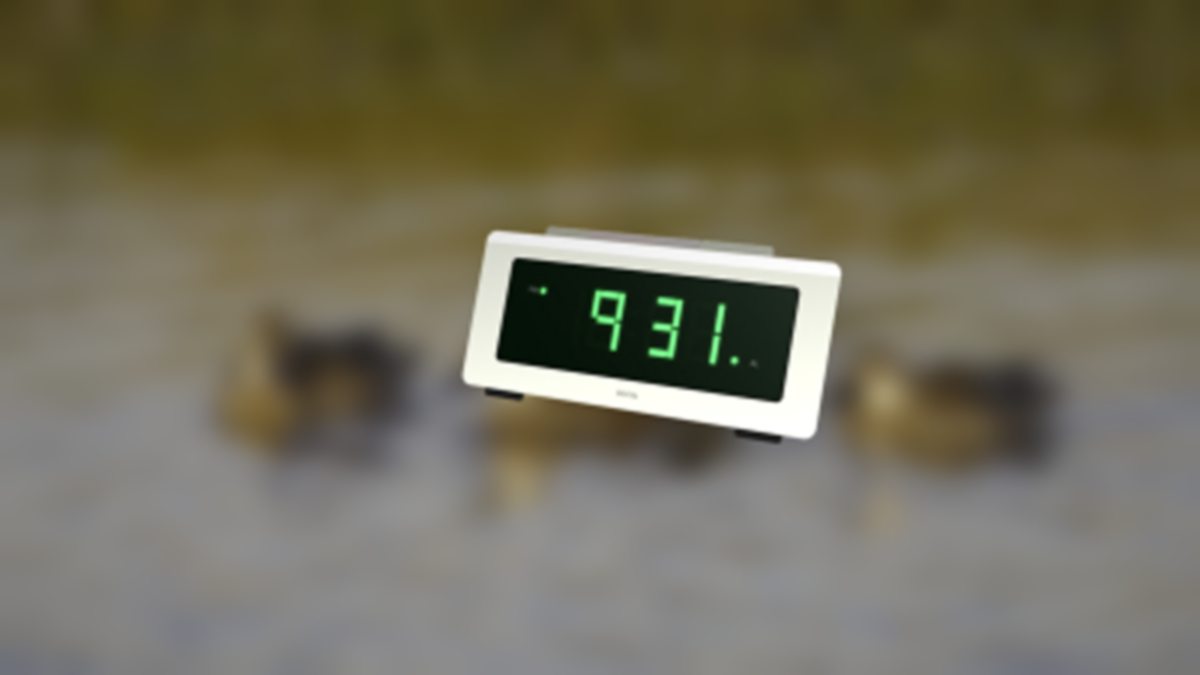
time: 9:31
